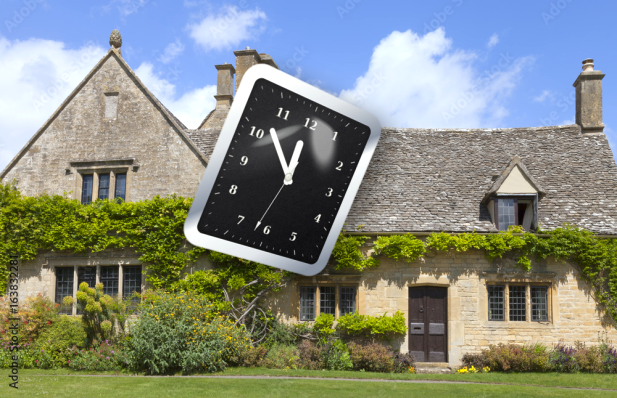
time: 11:52:32
